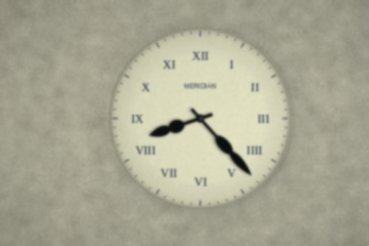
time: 8:23
